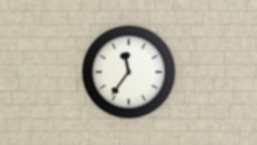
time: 11:36
